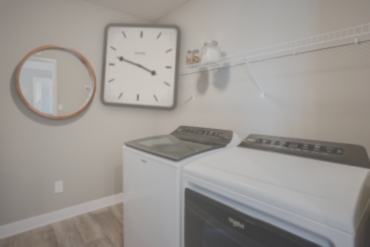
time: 3:48
